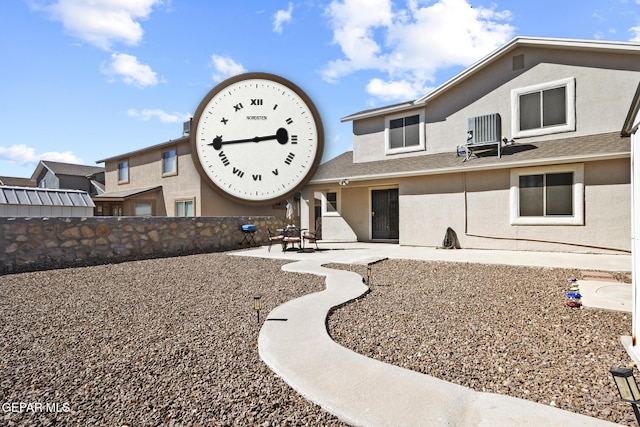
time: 2:44
